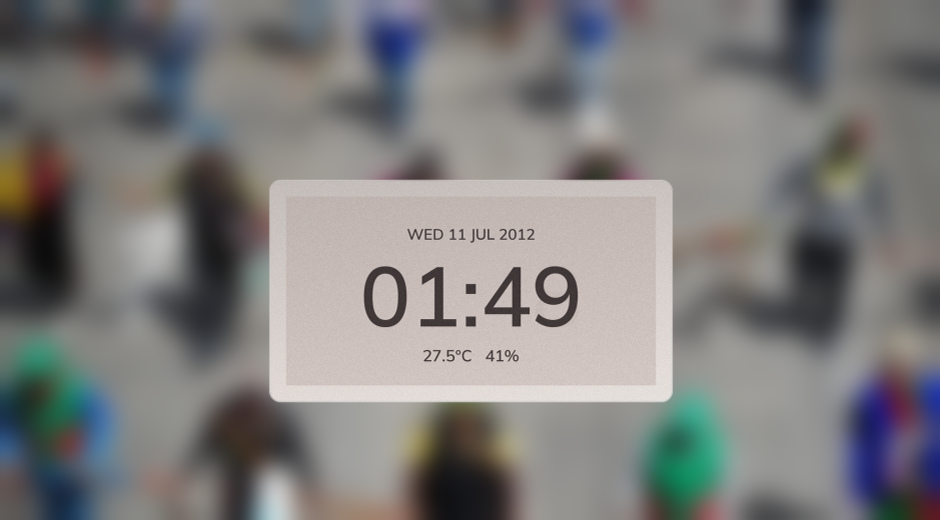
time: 1:49
